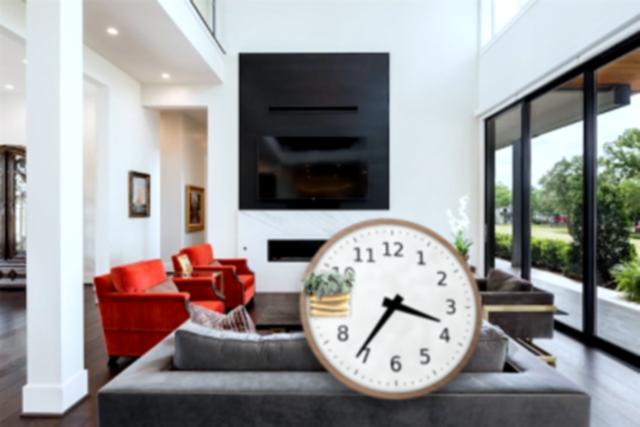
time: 3:36
